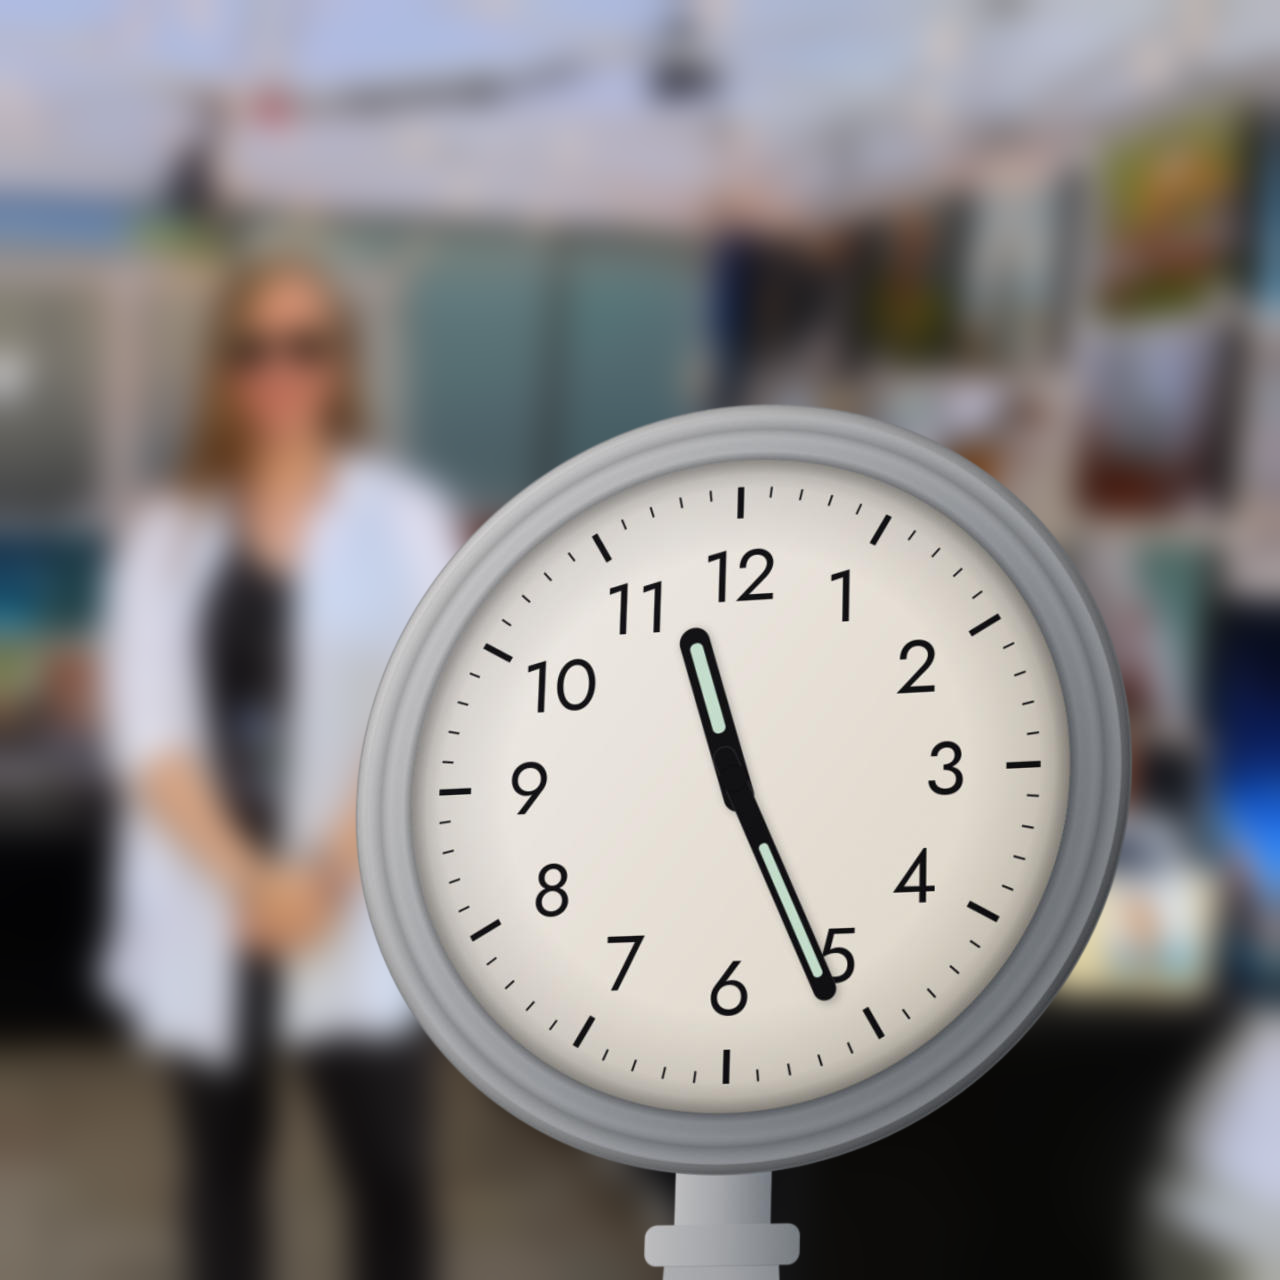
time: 11:26
